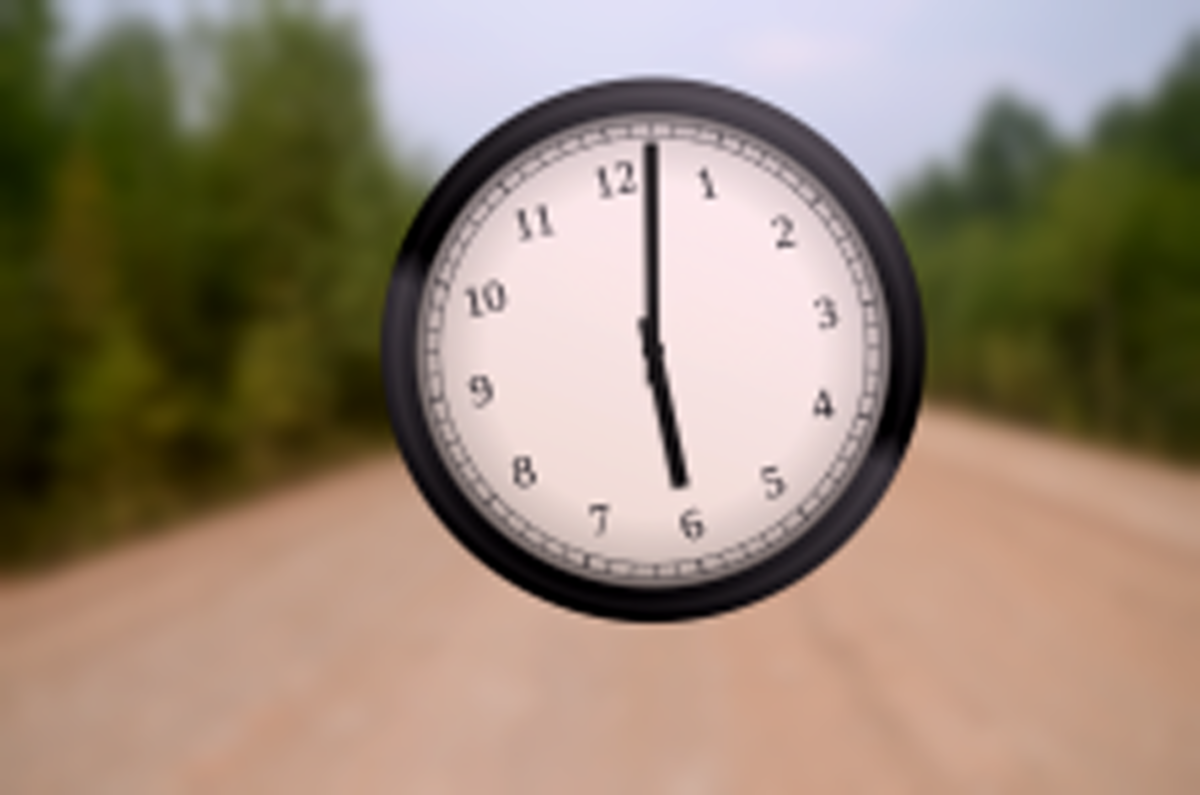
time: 6:02
